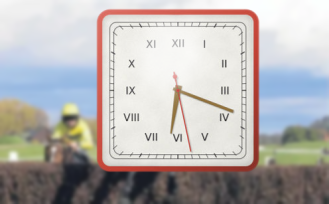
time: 6:18:28
